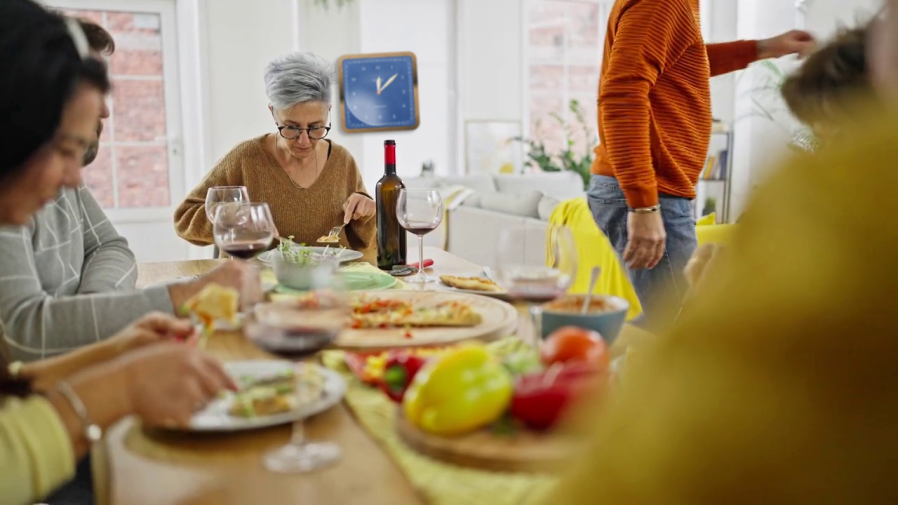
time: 12:08
